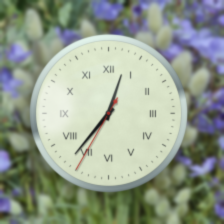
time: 12:36:35
